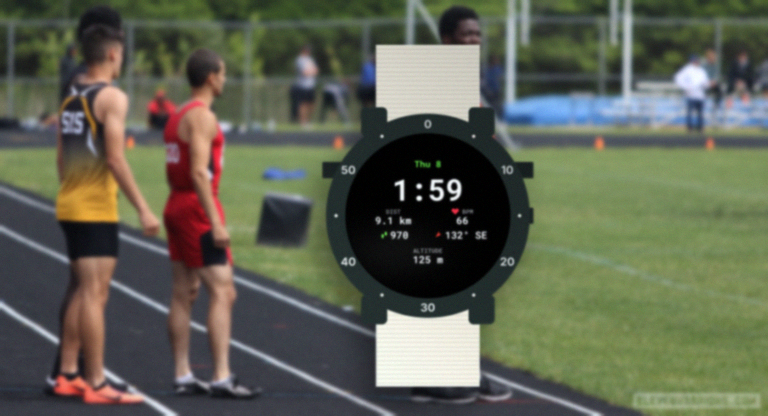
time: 1:59
